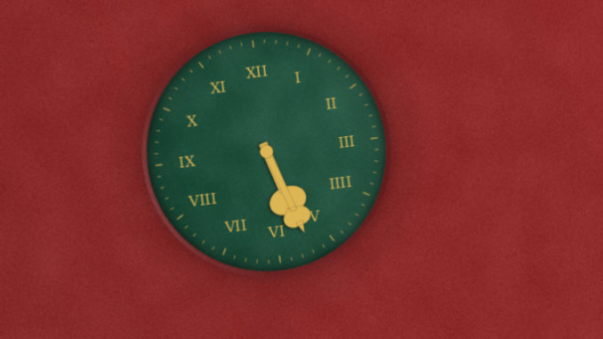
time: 5:27
